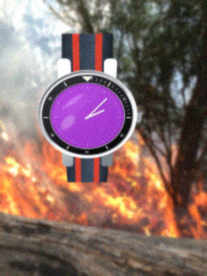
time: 2:07
